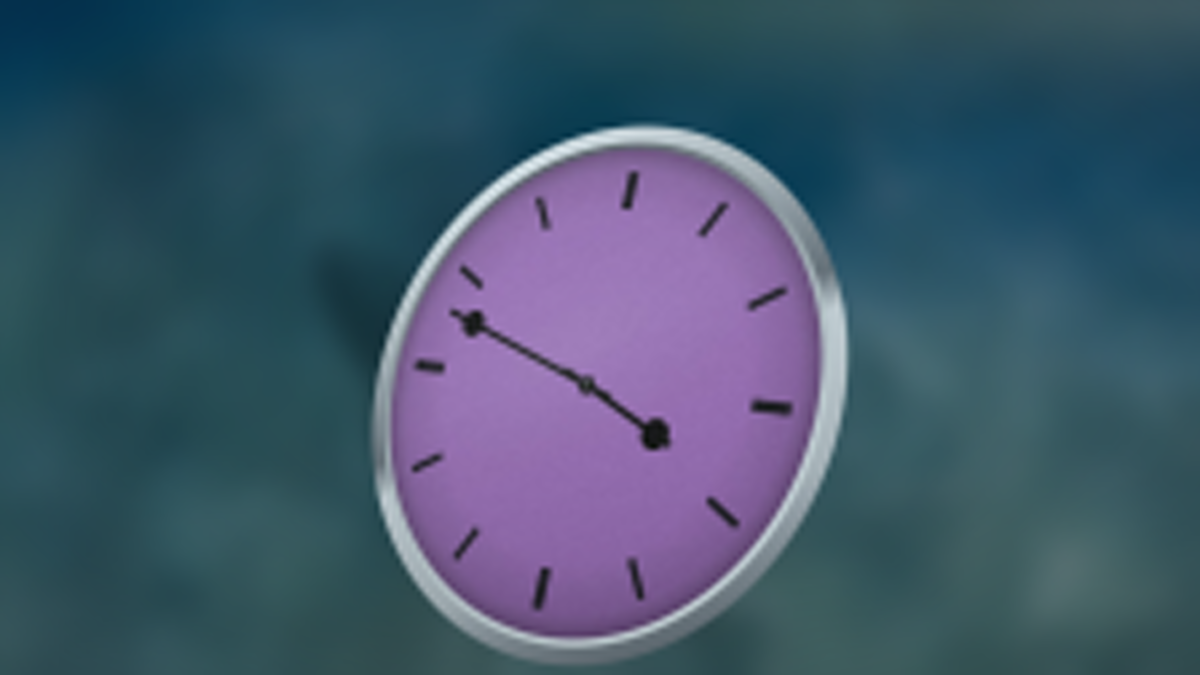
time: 3:48
